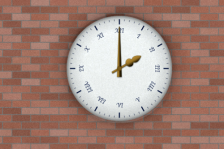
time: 2:00
